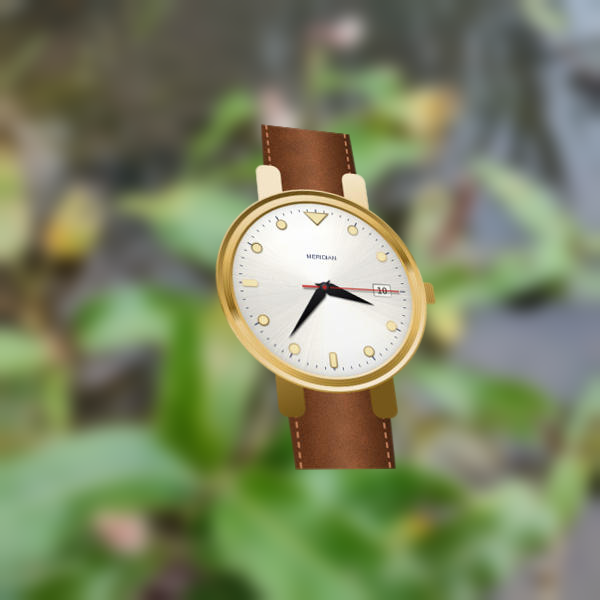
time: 3:36:15
